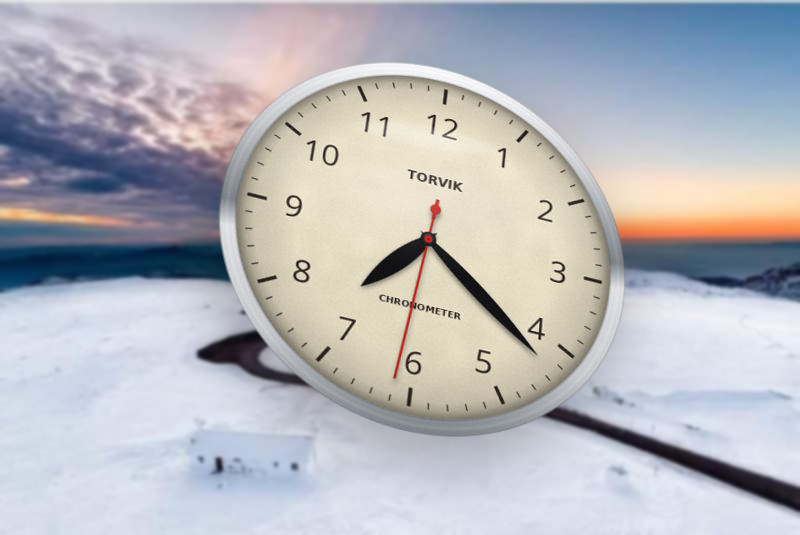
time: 7:21:31
